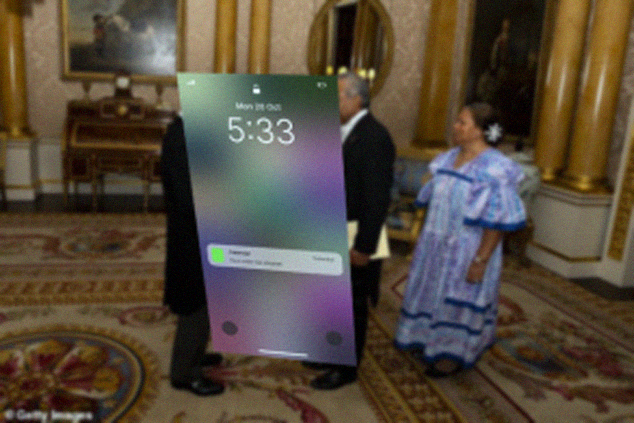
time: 5:33
